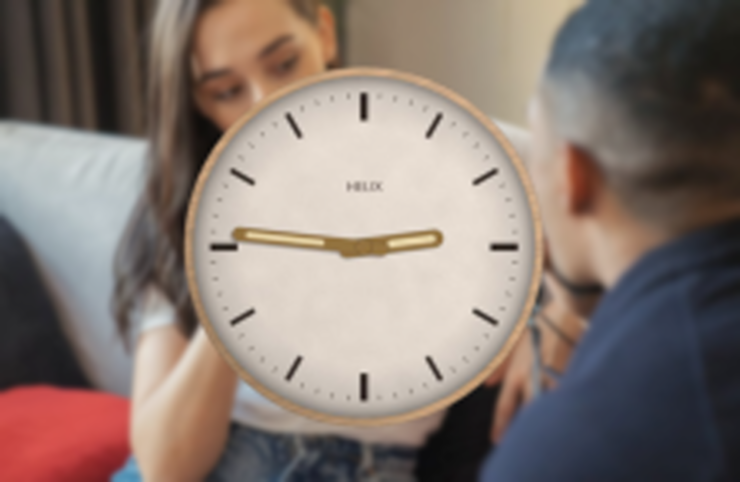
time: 2:46
